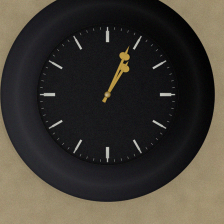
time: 1:04
